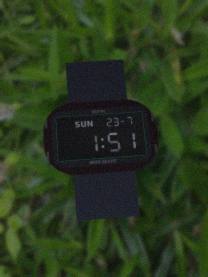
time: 1:51
